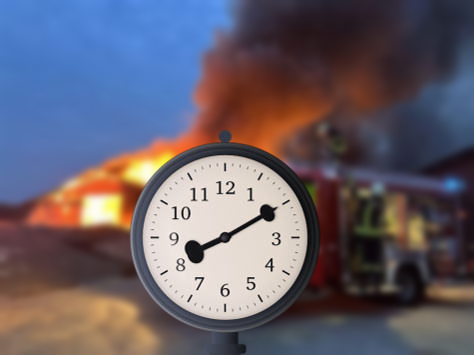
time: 8:10
